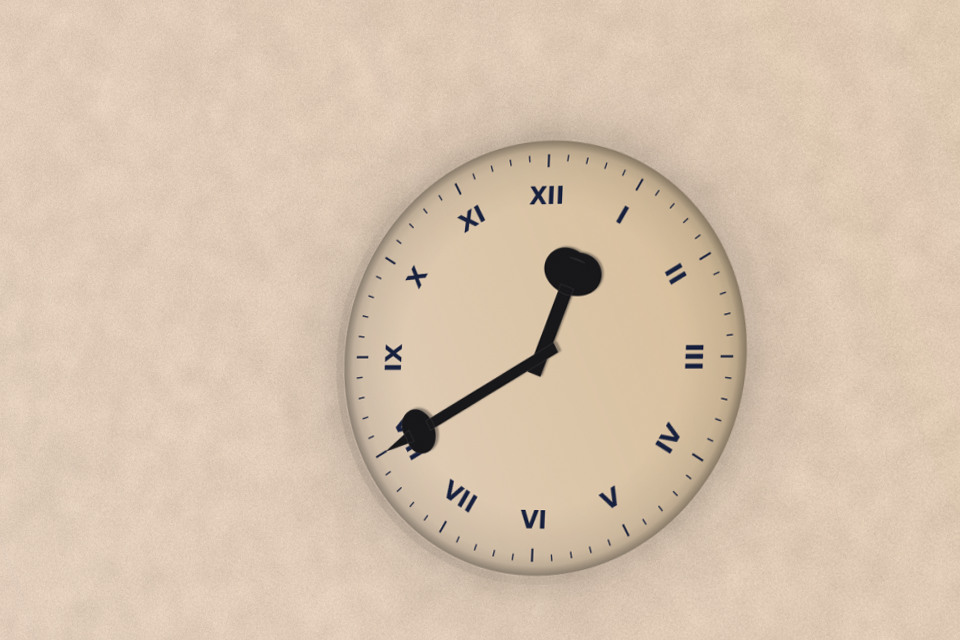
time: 12:40
